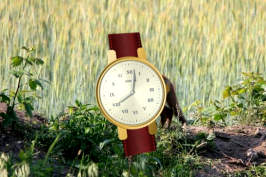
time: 8:02
